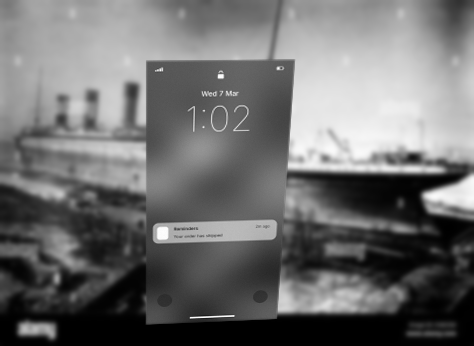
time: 1:02
